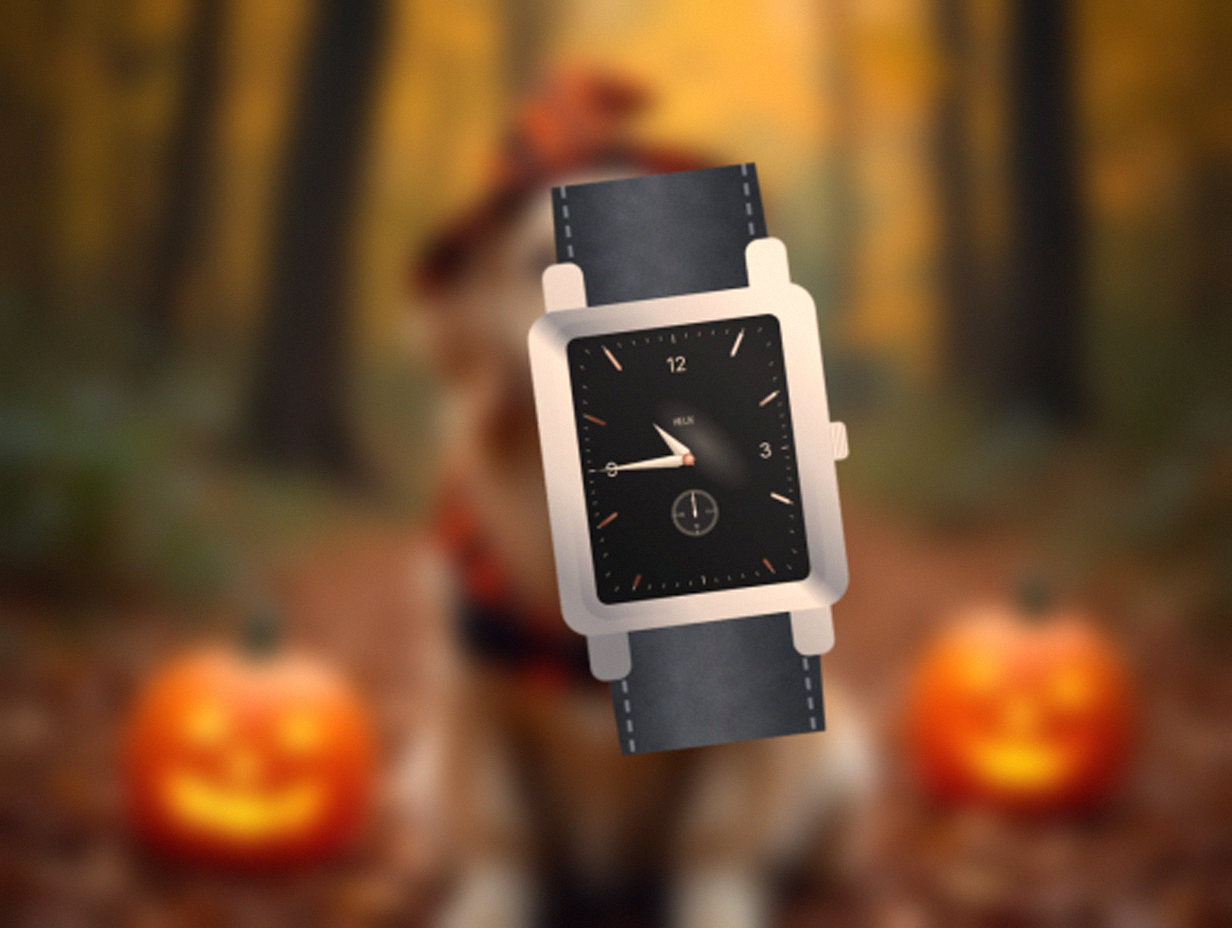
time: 10:45
